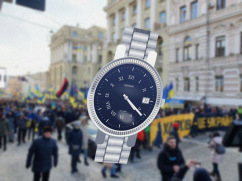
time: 4:21
